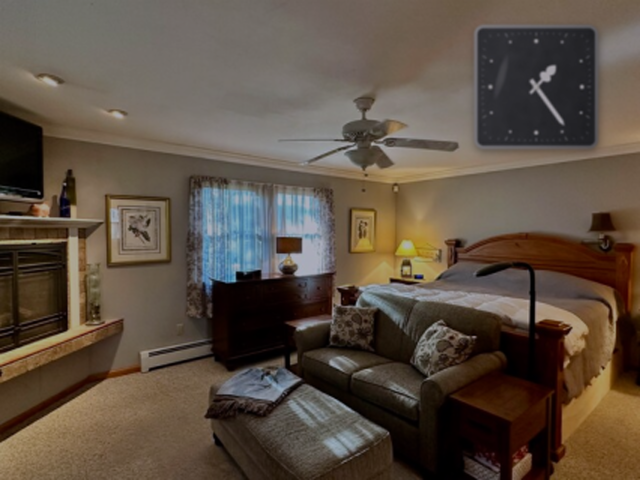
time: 1:24
